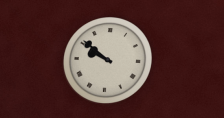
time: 9:51
